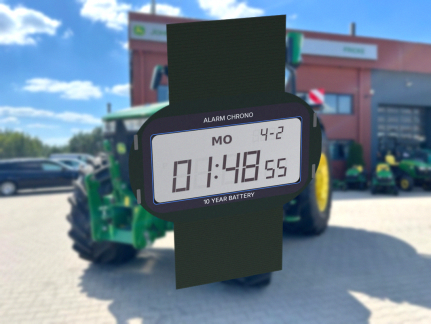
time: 1:48:55
